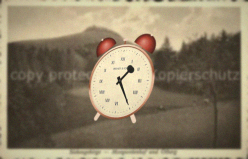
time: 1:25
